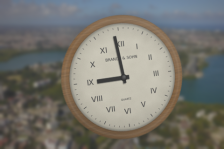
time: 8:59
